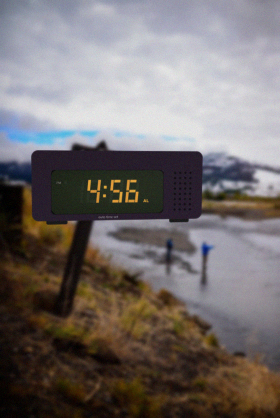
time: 4:56
